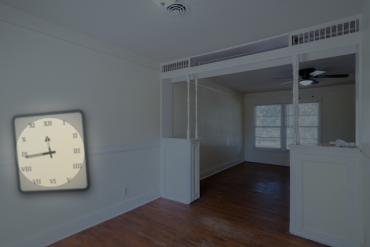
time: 11:44
